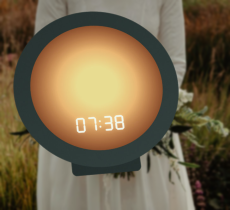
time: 7:38
